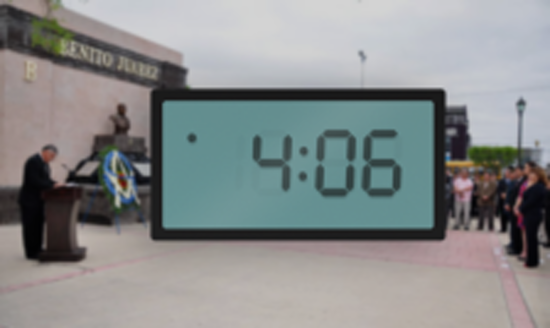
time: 4:06
